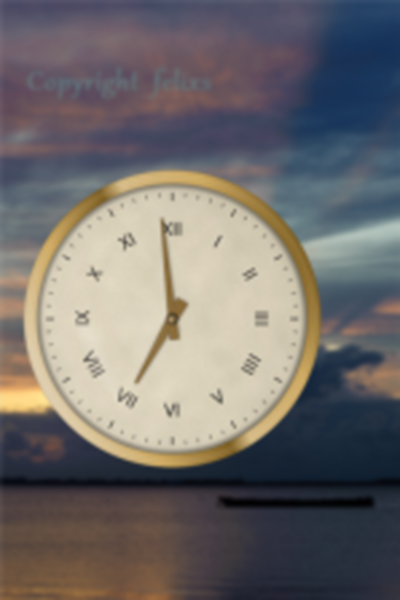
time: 6:59
